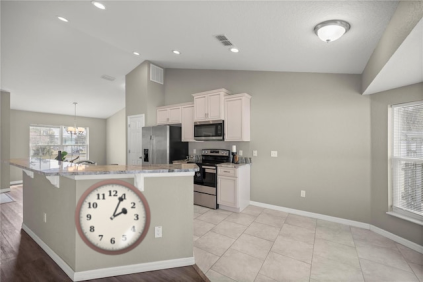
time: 2:04
